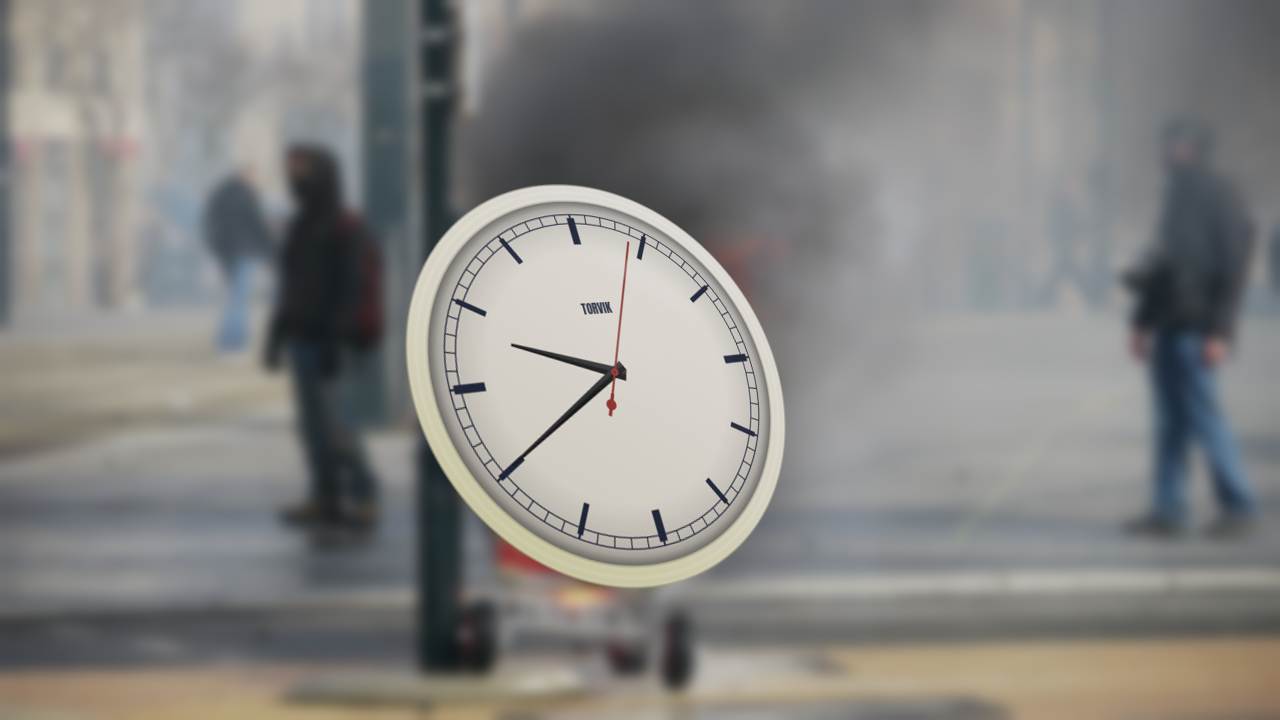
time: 9:40:04
